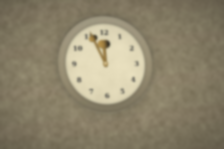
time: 11:56
